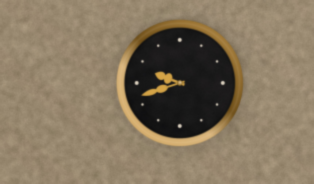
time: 9:42
